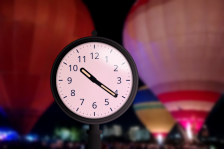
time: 10:21
